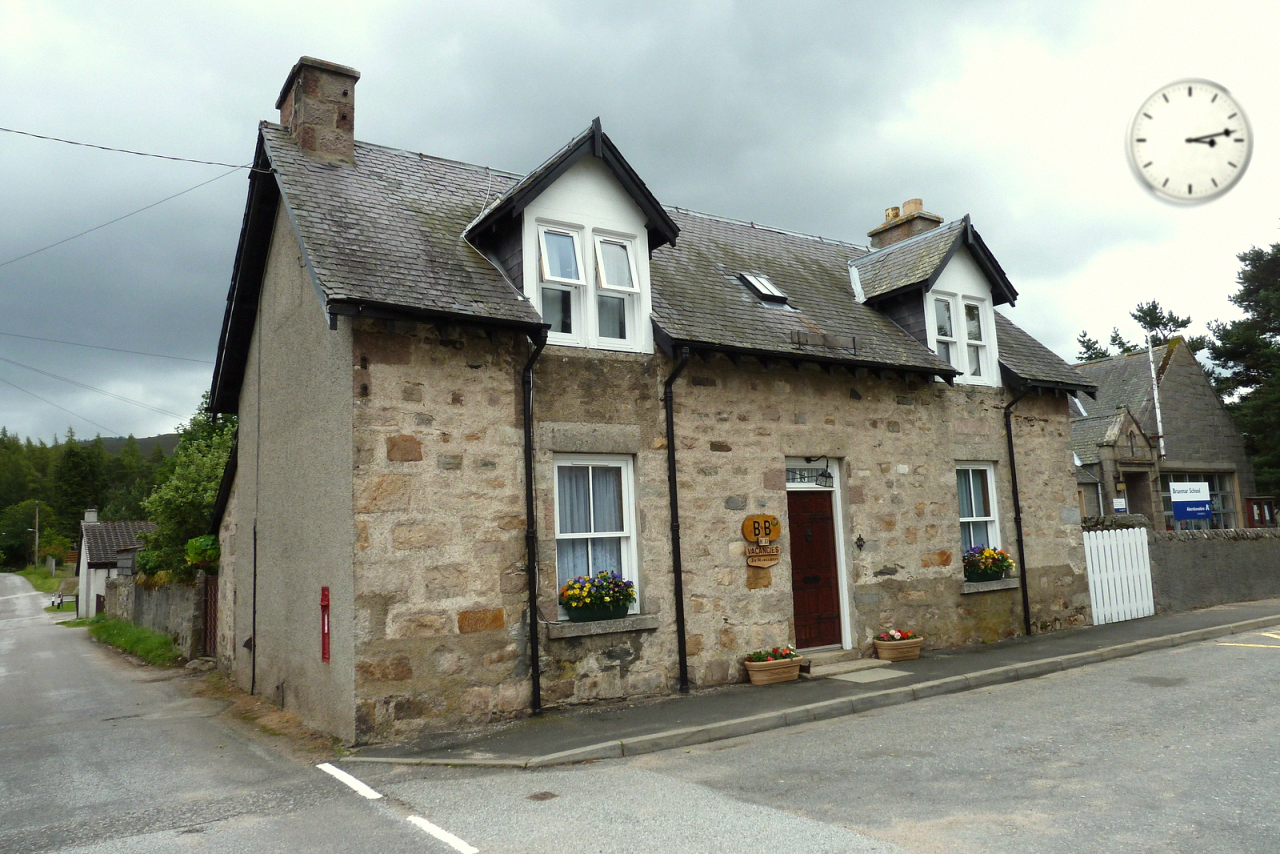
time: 3:13
